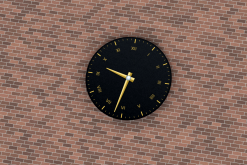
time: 9:32
